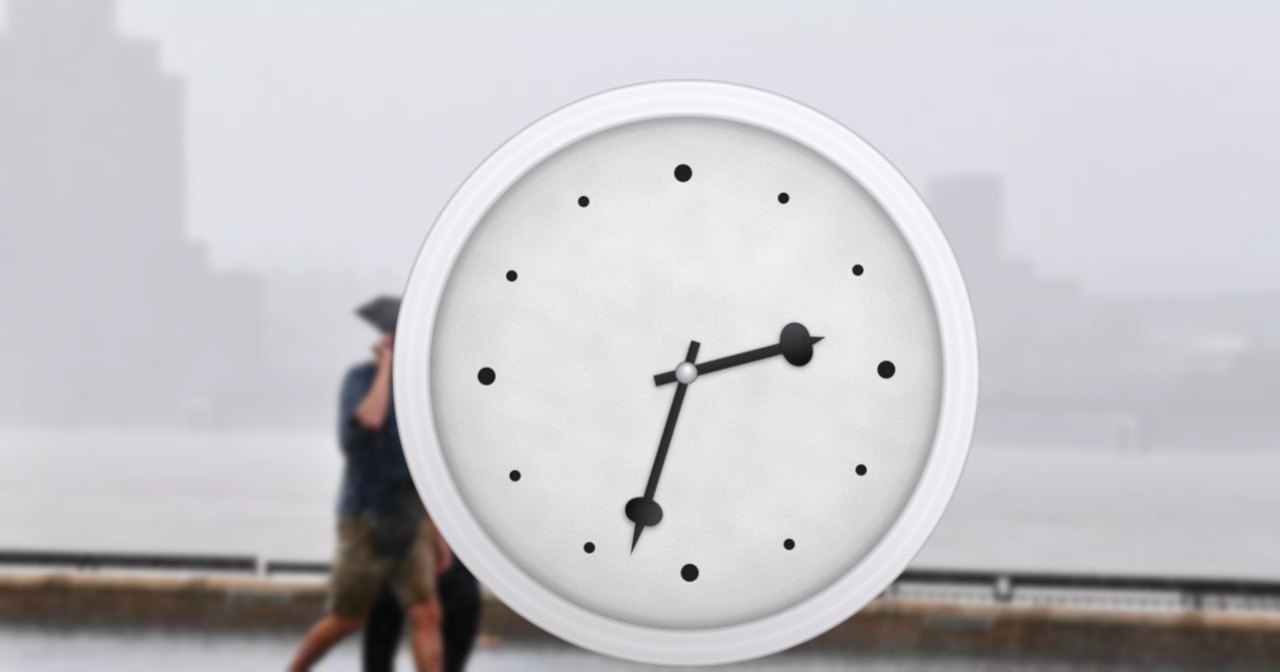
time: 2:33
